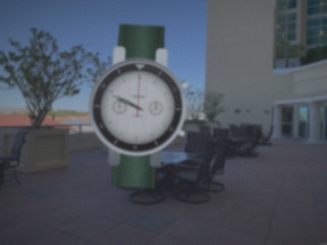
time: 9:49
